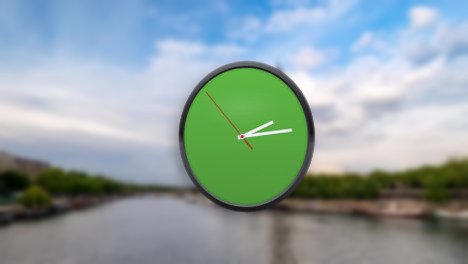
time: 2:13:53
